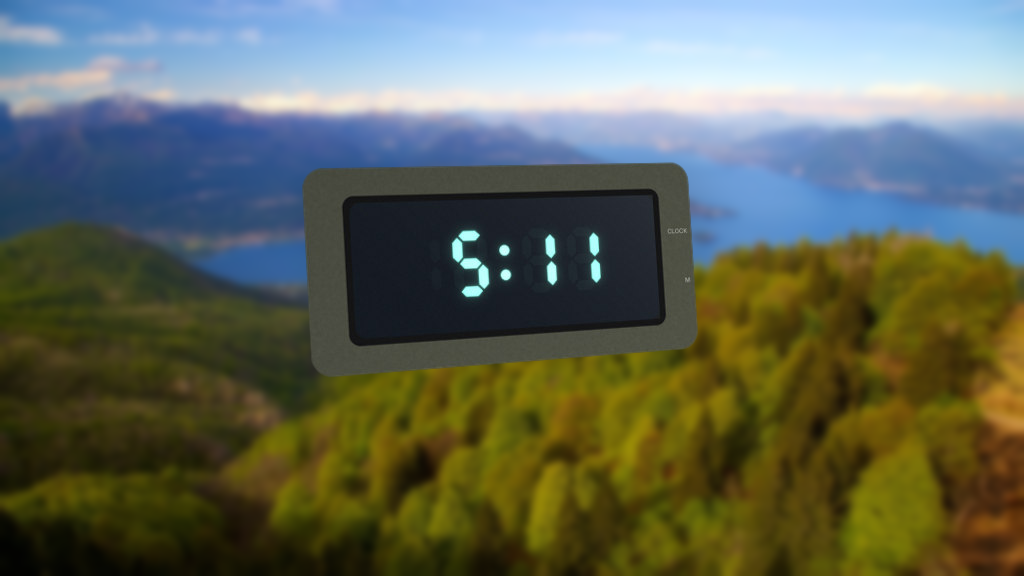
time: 5:11
